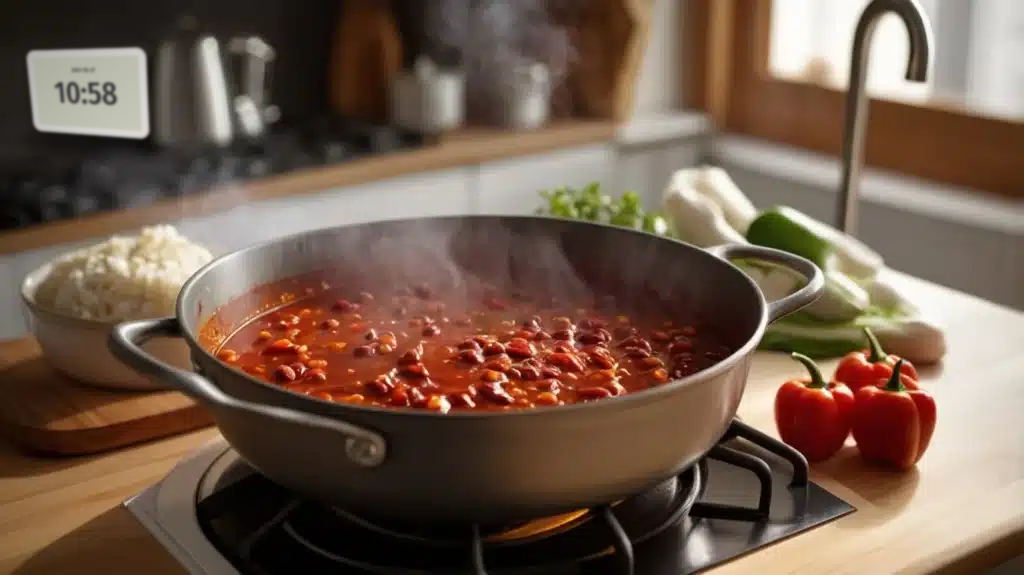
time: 10:58
